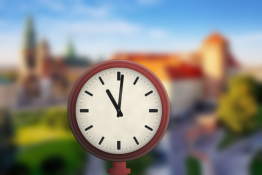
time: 11:01
